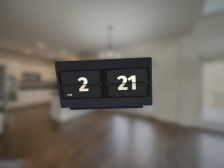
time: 2:21
